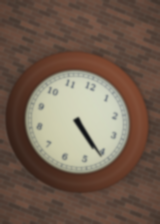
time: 4:21
